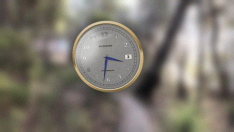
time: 3:32
